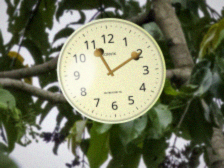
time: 11:10
